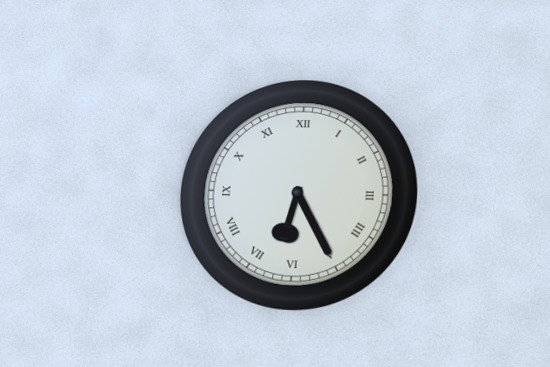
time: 6:25
